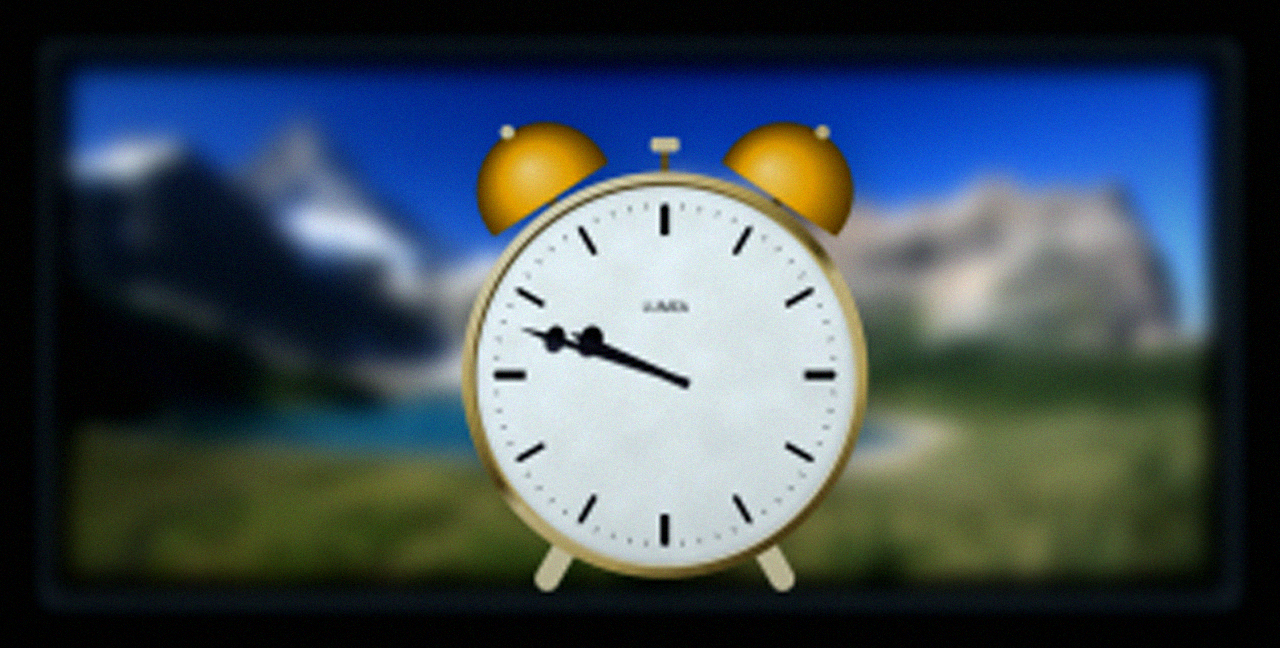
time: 9:48
